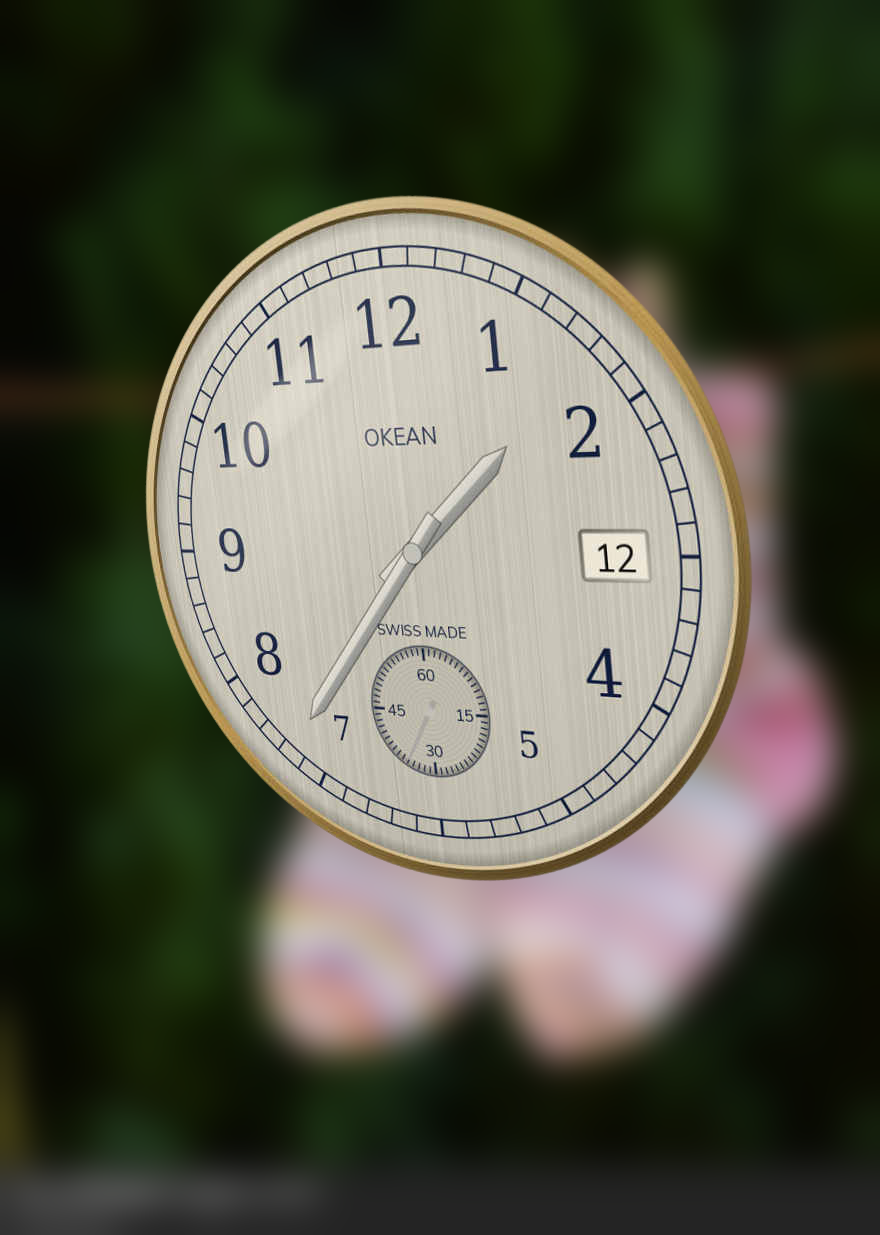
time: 1:36:35
